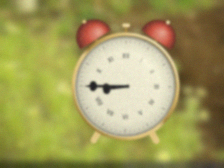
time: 8:45
